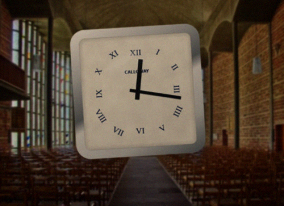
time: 12:17
